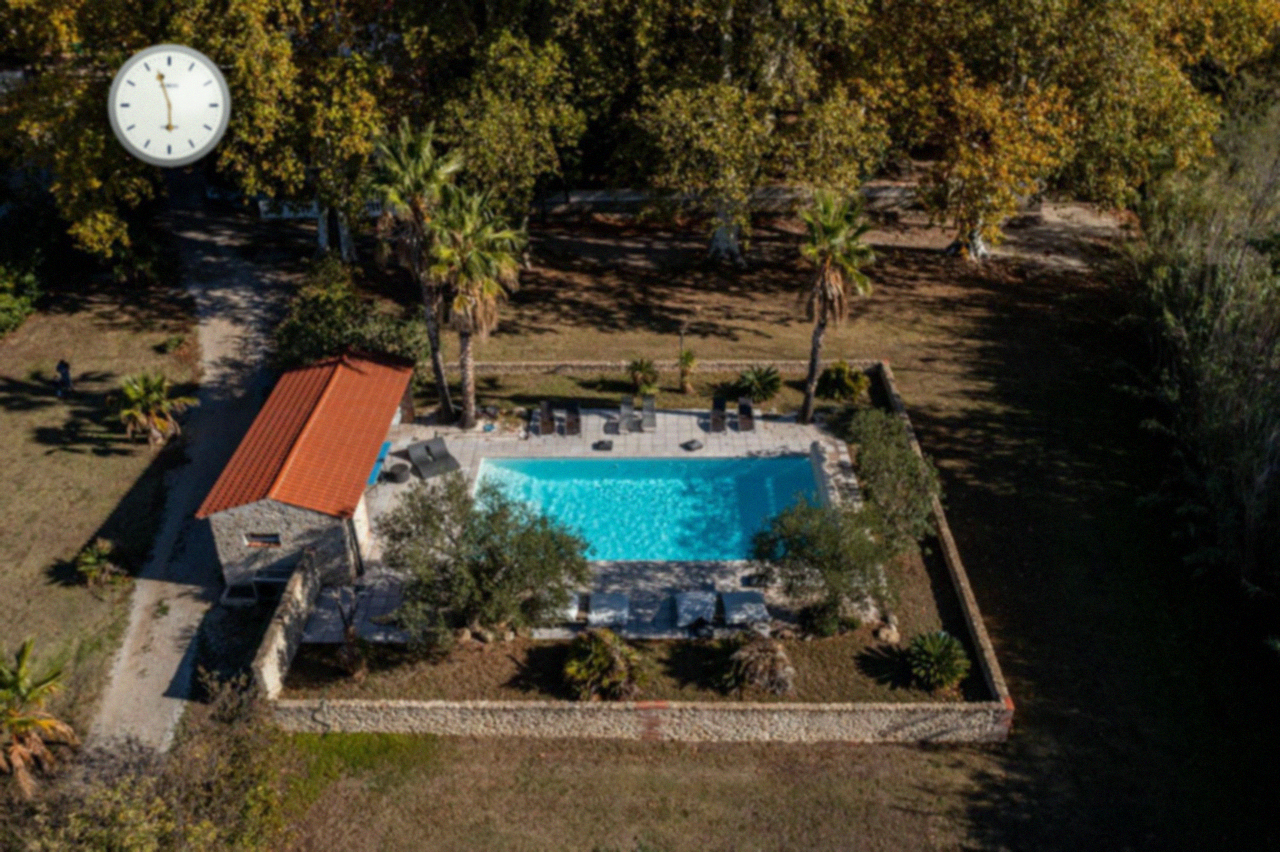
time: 5:57
